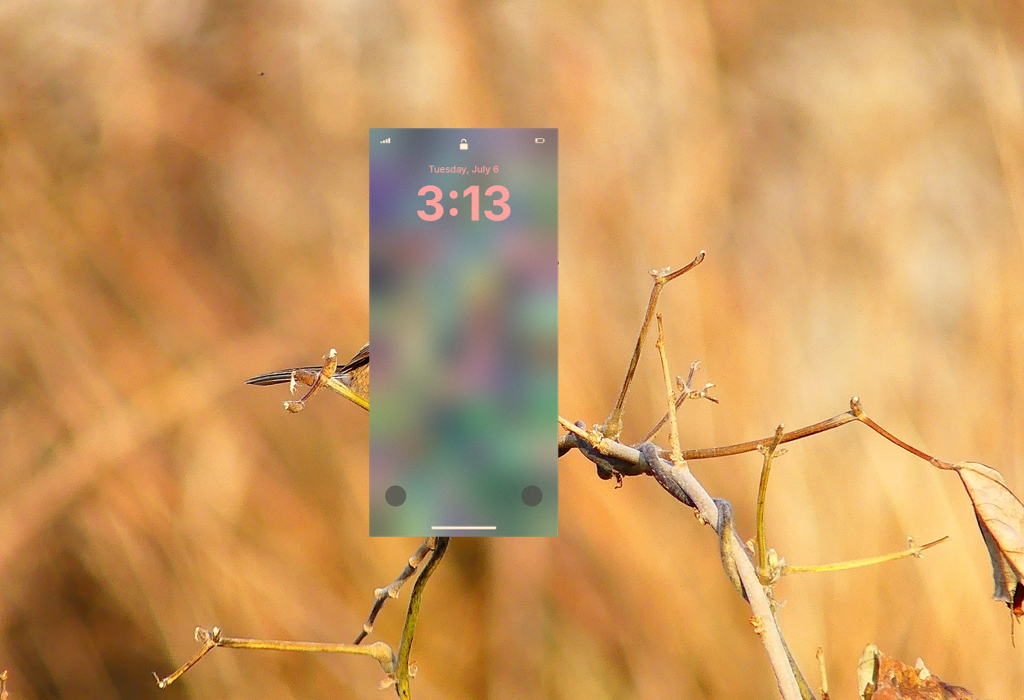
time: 3:13
